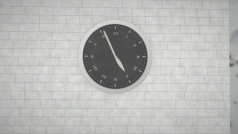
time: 4:56
